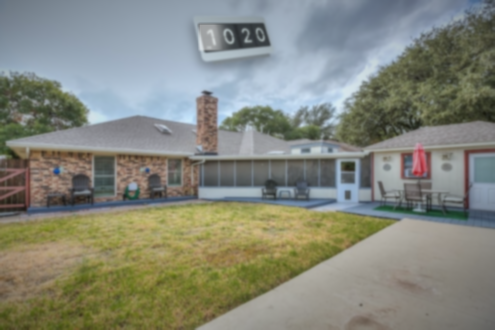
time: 10:20
